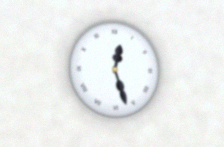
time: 12:27
